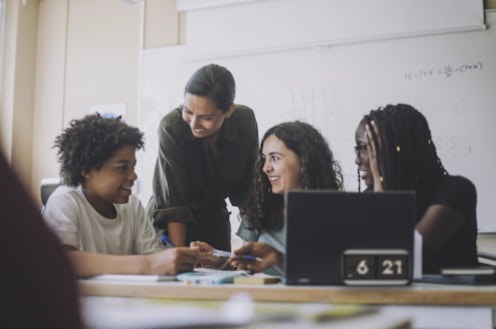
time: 6:21
